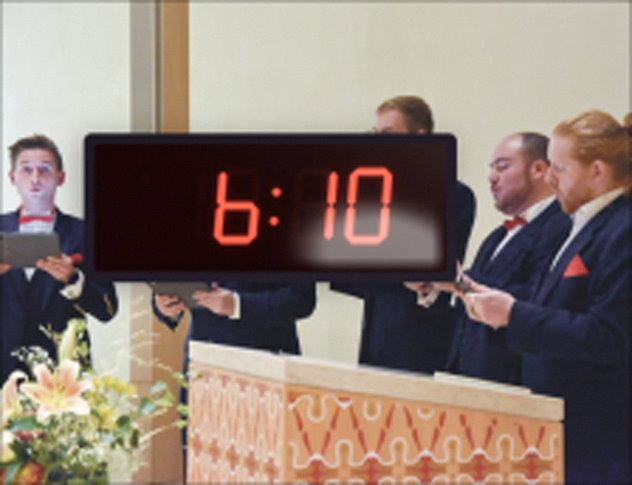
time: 6:10
